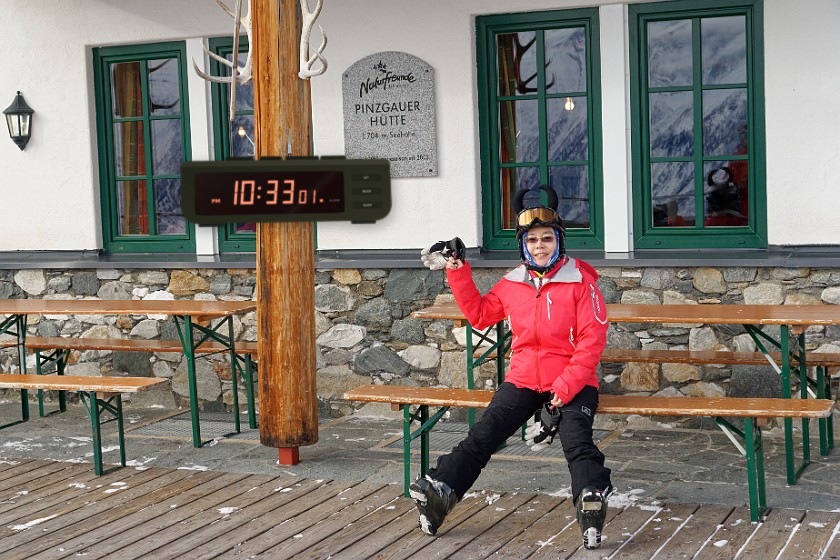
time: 10:33:01
